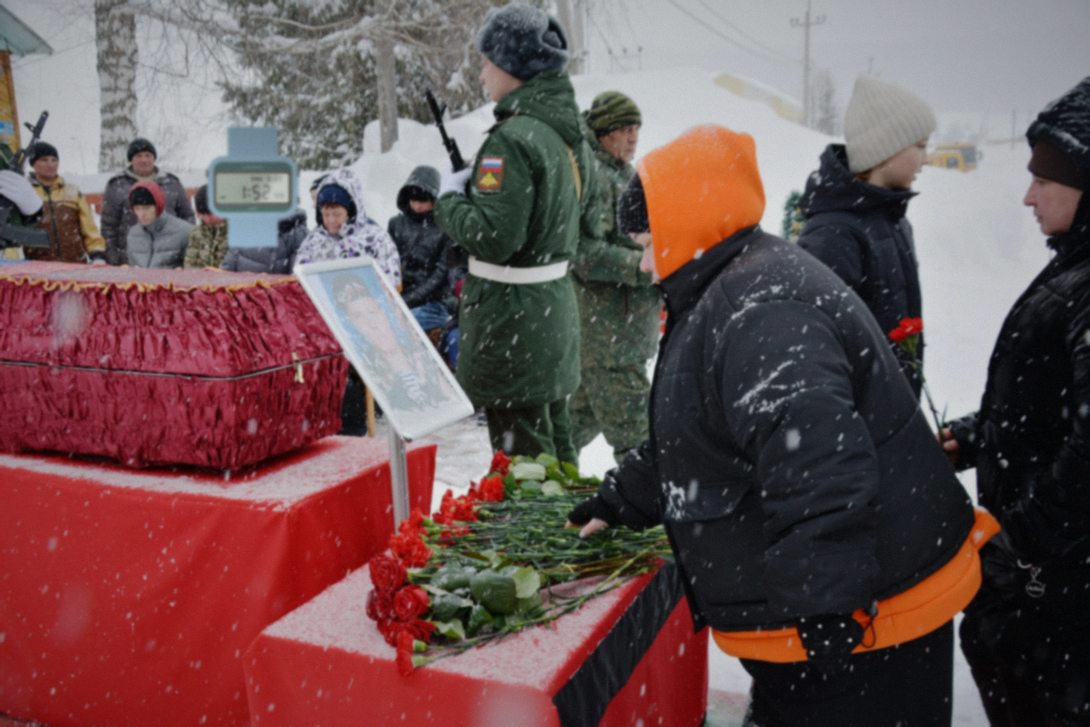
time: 1:52
